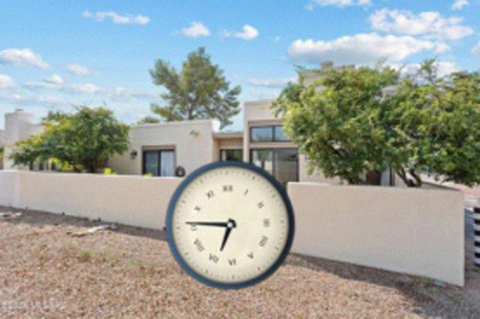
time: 6:46
